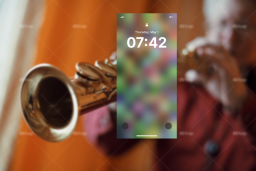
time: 7:42
